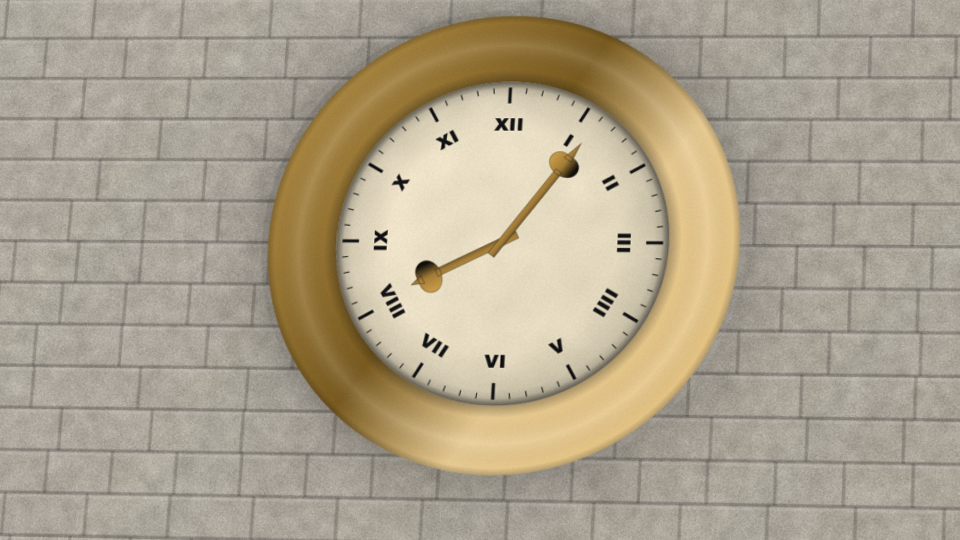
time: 8:06
